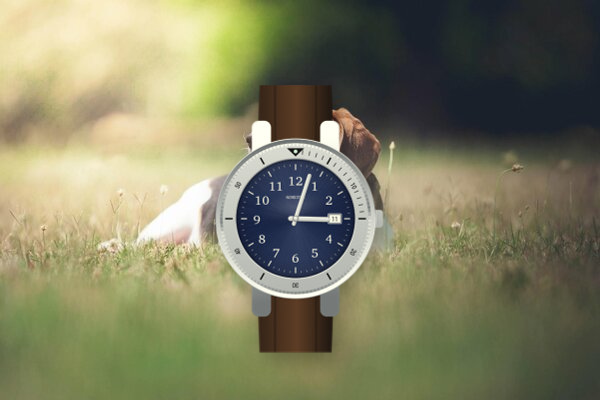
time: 3:03
